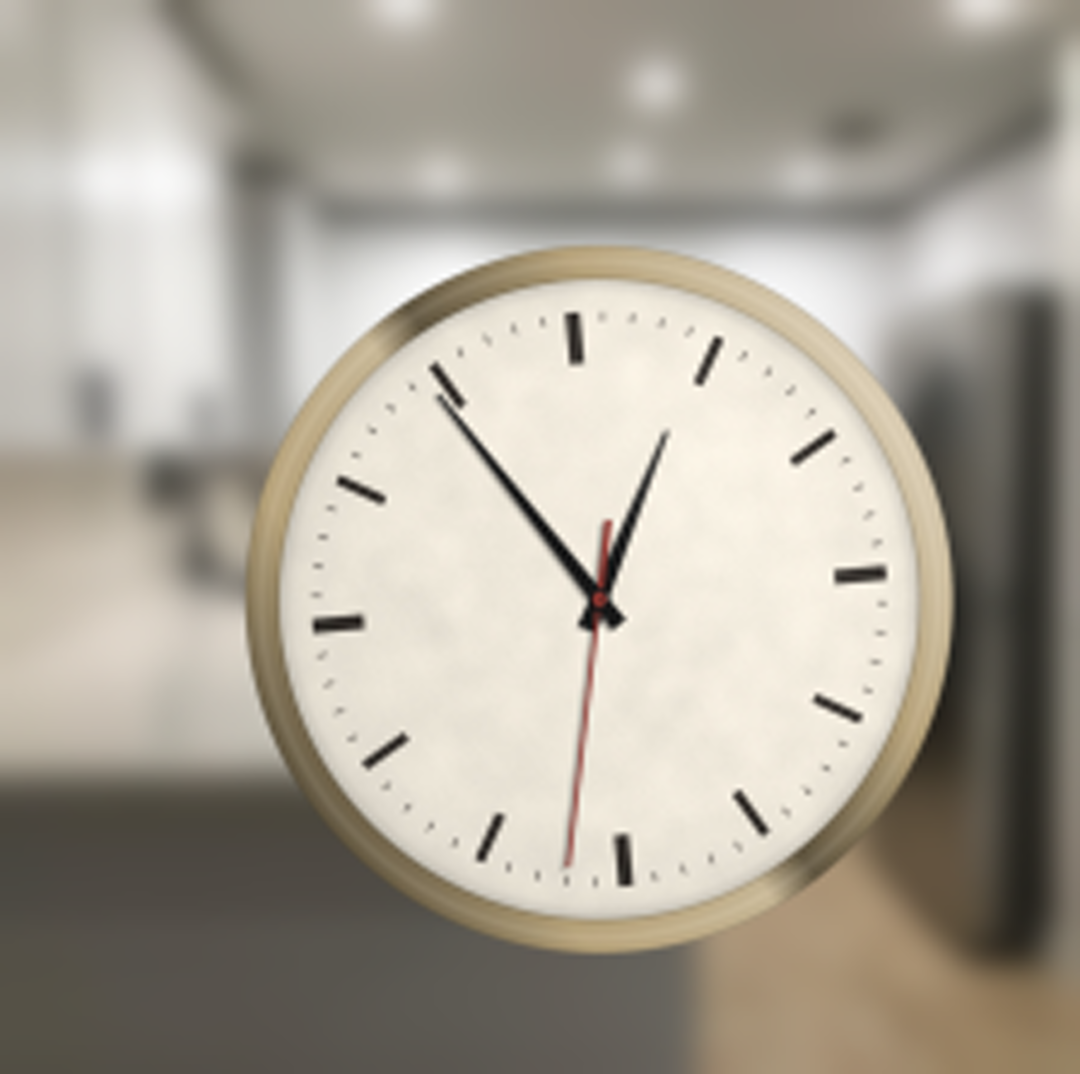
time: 12:54:32
